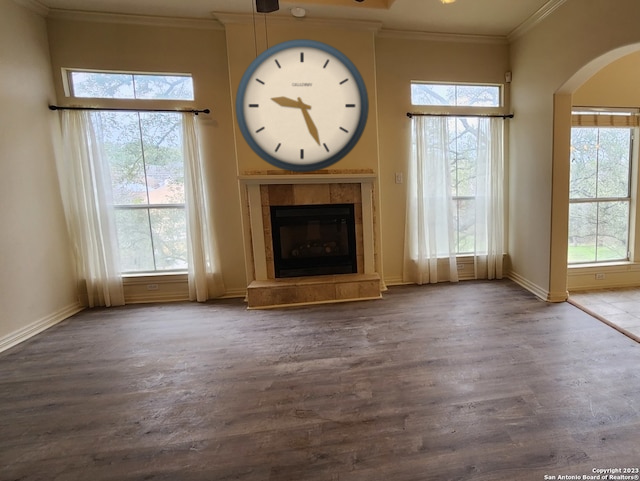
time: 9:26
